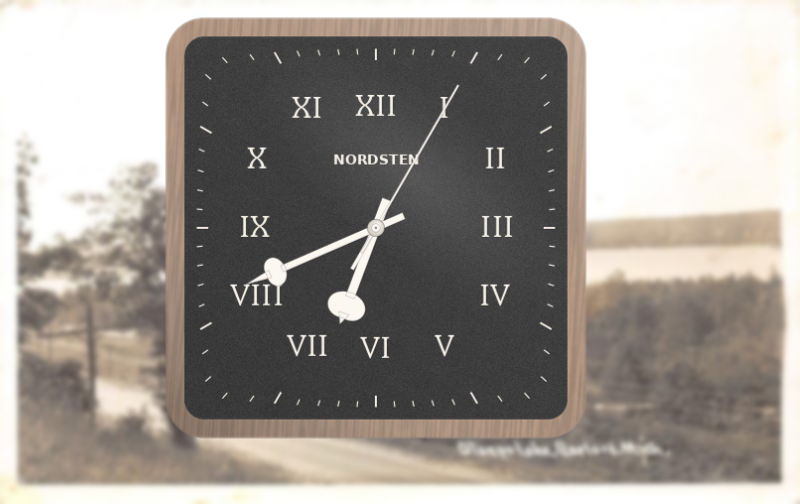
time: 6:41:05
